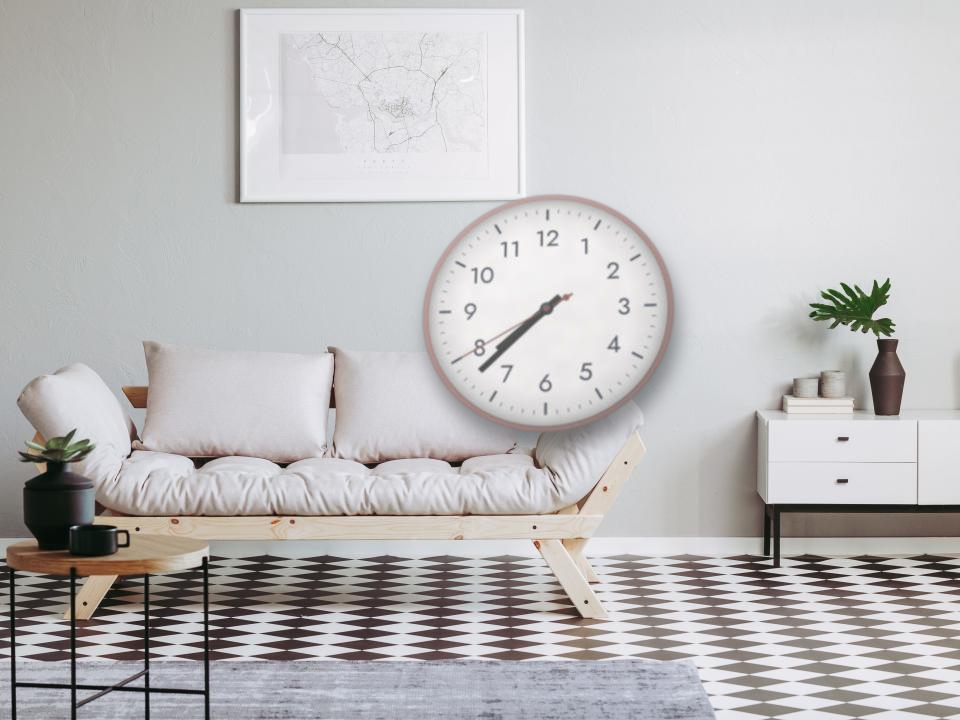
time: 7:37:40
